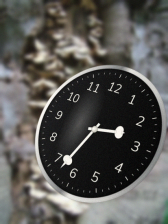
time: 2:33
